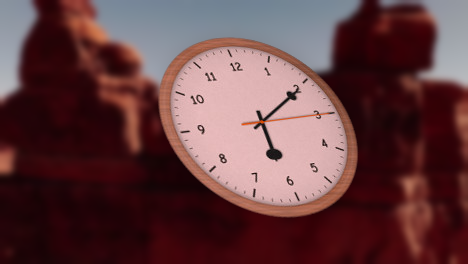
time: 6:10:15
